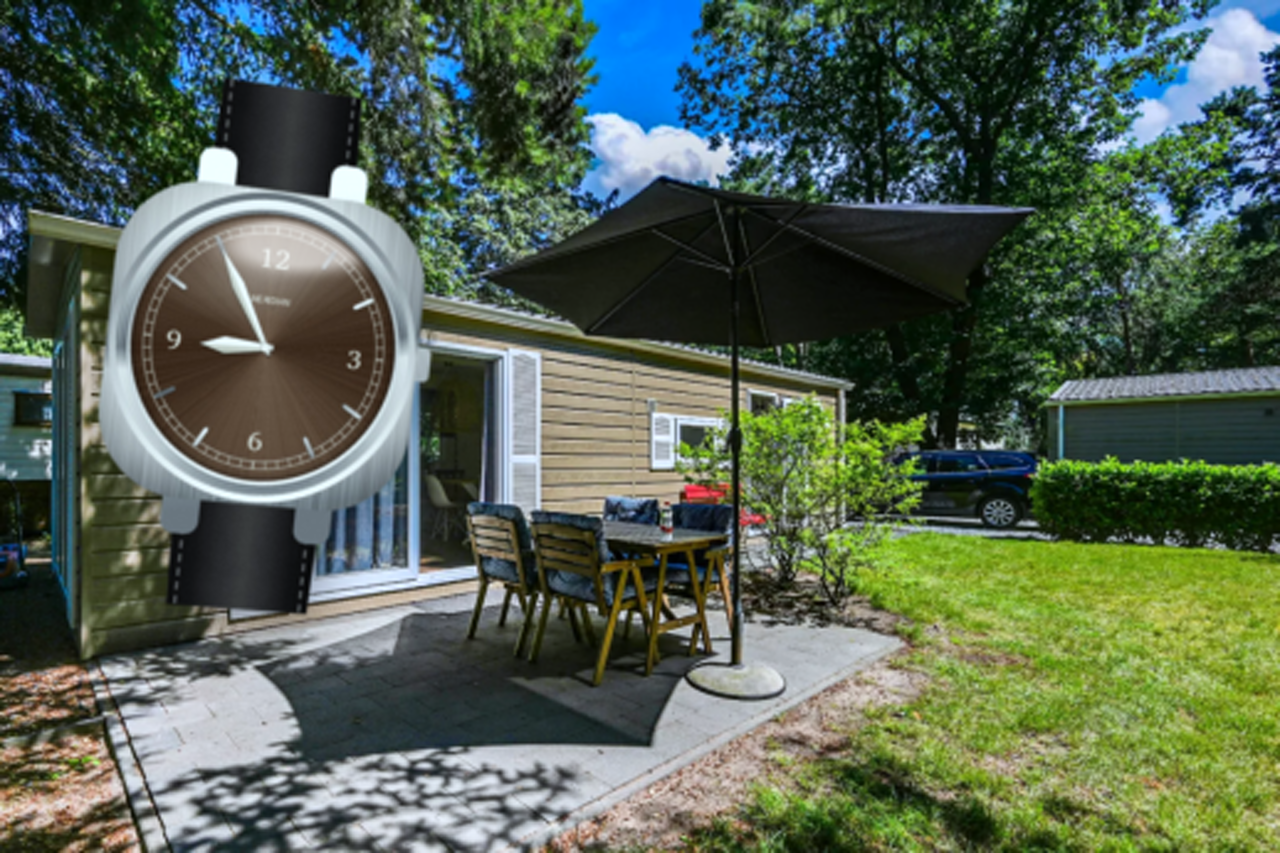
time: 8:55
